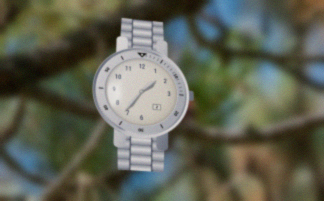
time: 1:36
